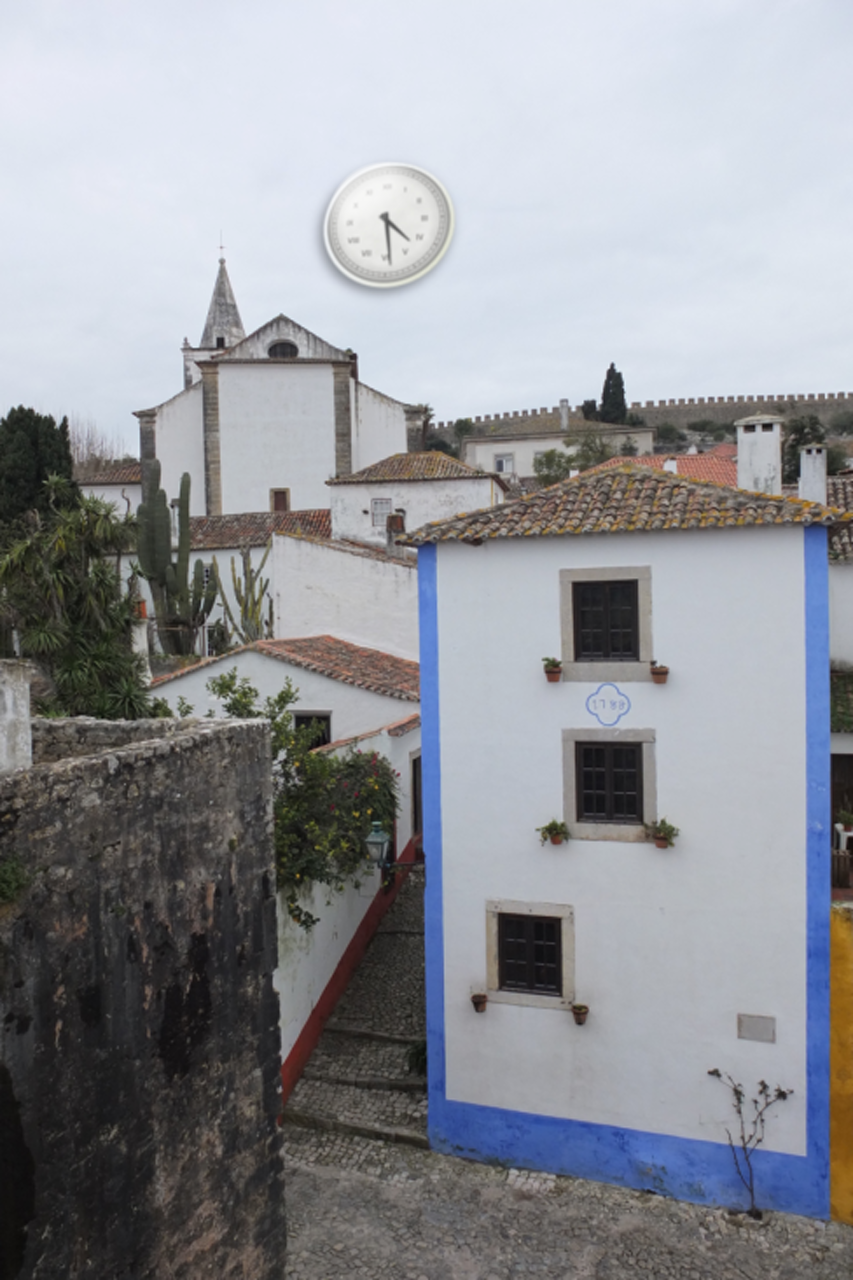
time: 4:29
